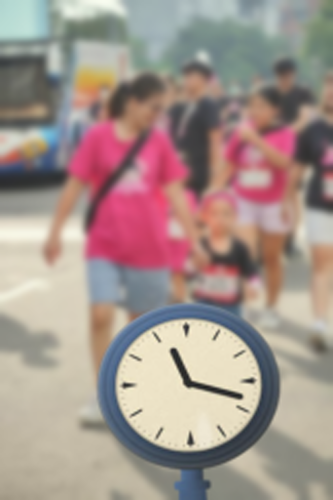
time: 11:18
